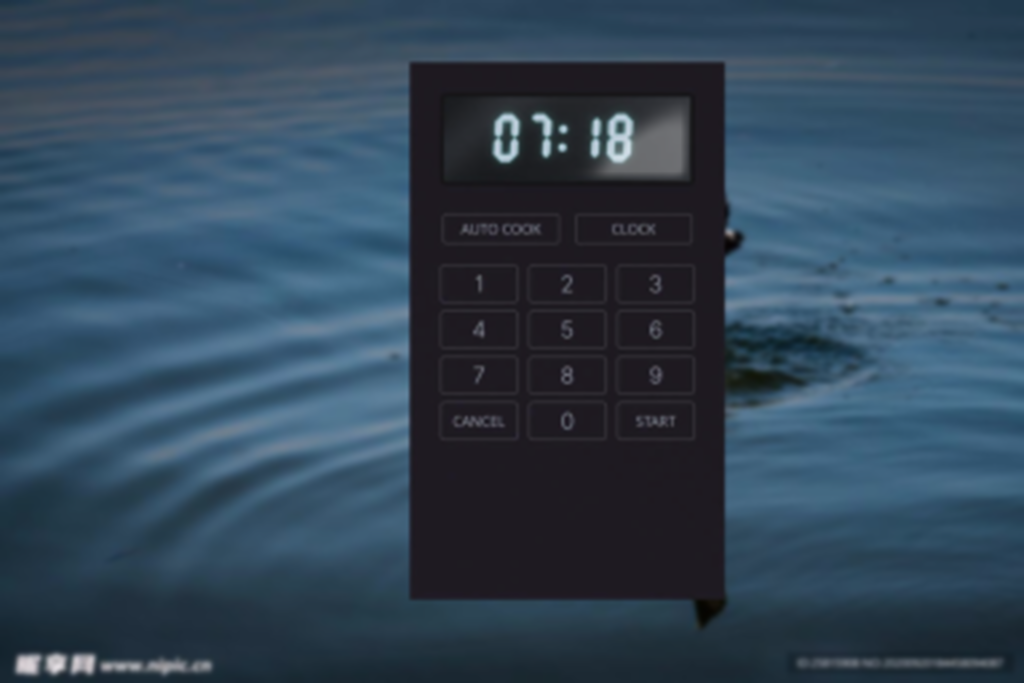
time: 7:18
